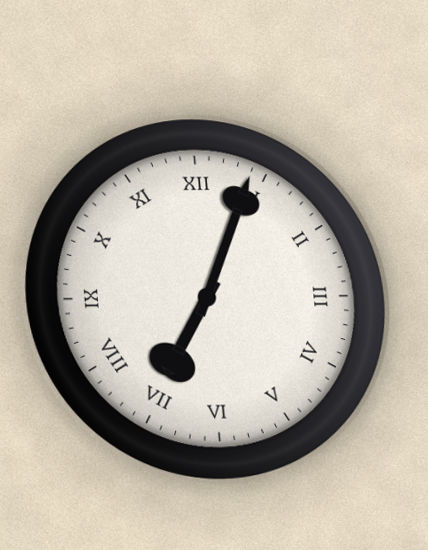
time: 7:04
